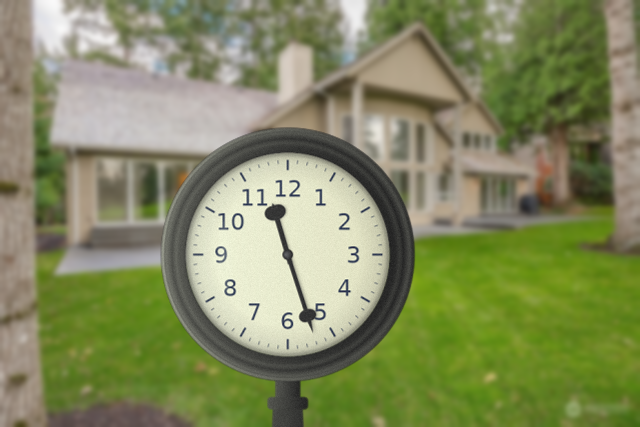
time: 11:27
